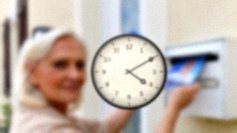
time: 4:10
